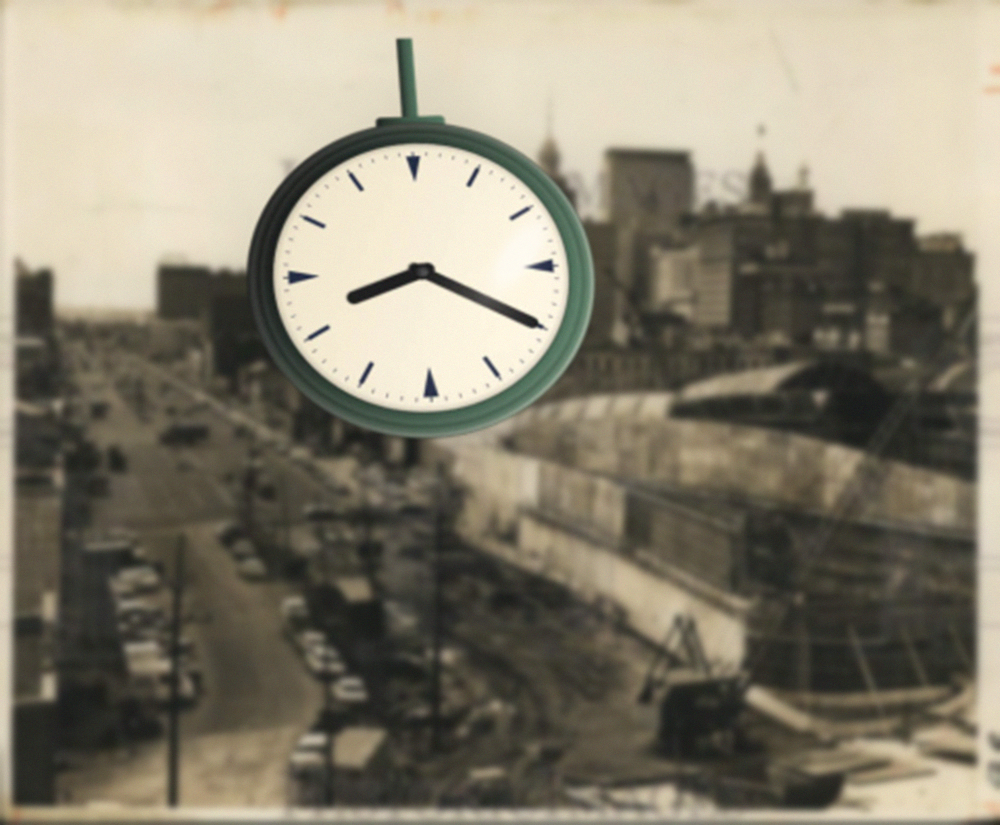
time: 8:20
